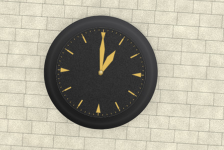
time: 1:00
